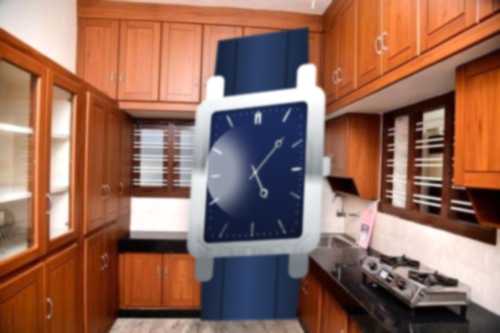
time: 5:07
